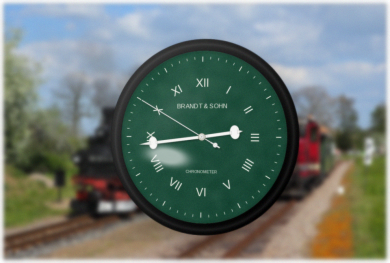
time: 2:43:50
